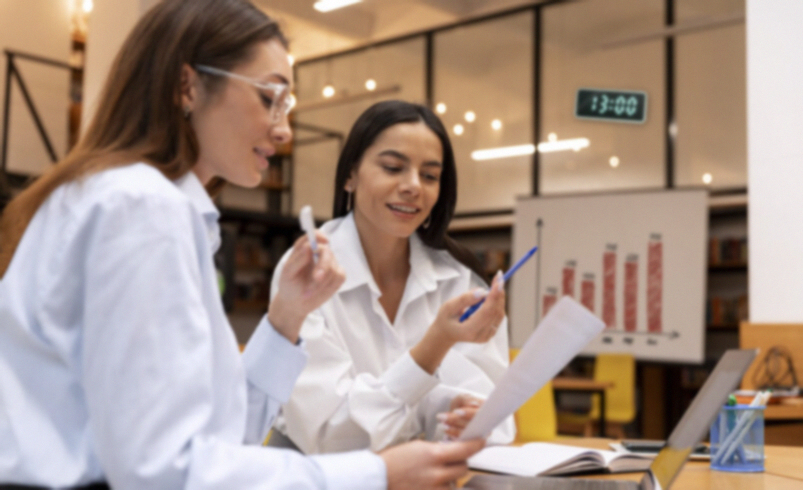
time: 13:00
